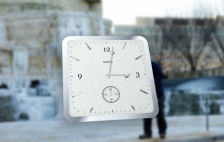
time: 3:02
